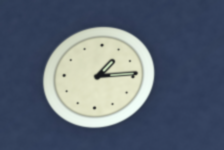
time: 1:14
